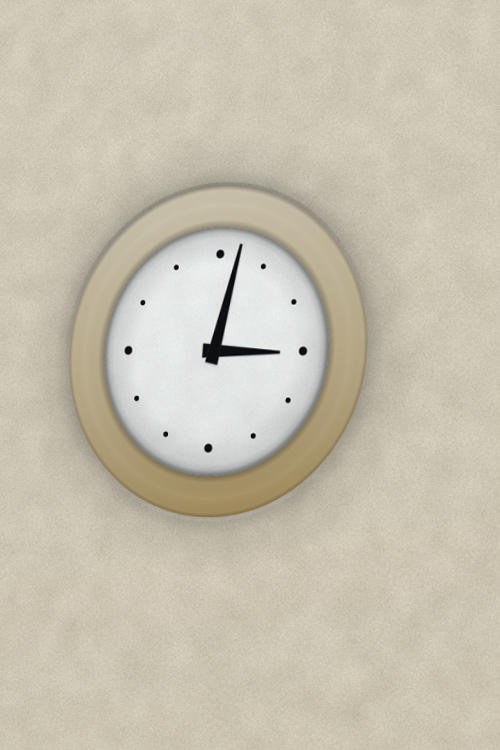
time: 3:02
